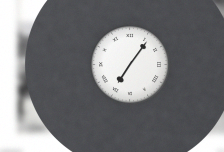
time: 7:06
